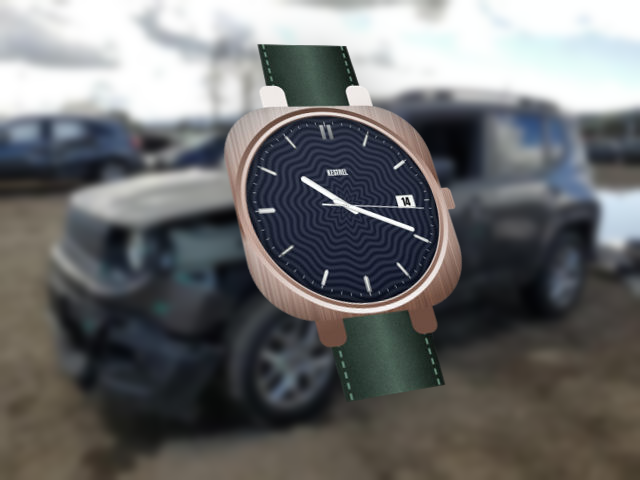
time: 10:19:16
